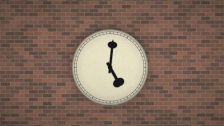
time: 5:01
